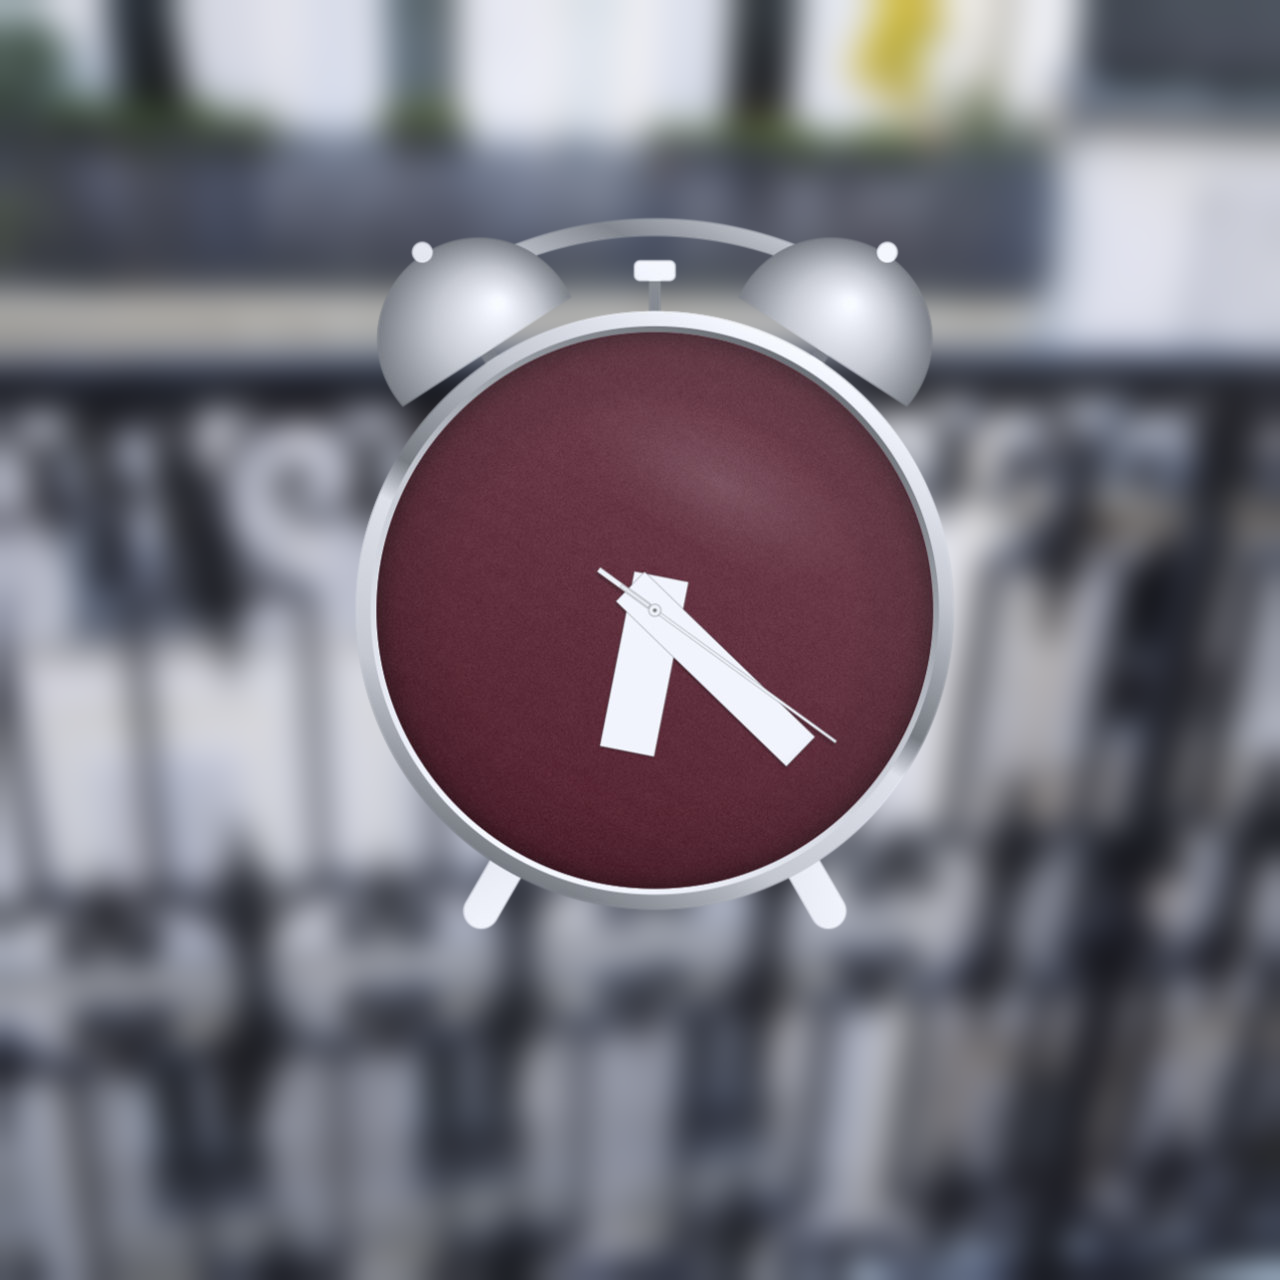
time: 6:22:21
